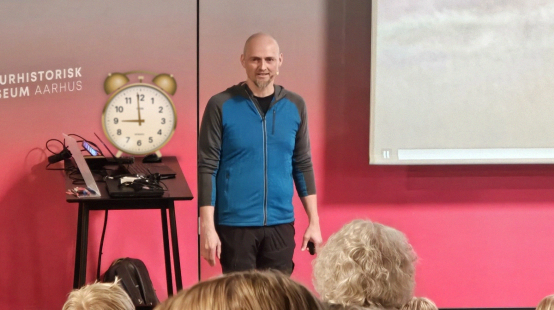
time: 8:59
